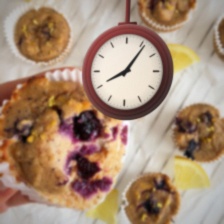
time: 8:06
